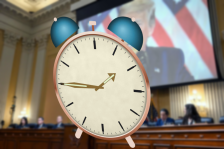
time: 1:45
